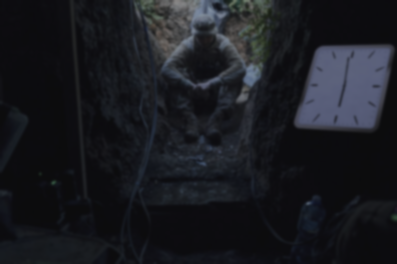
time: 5:59
